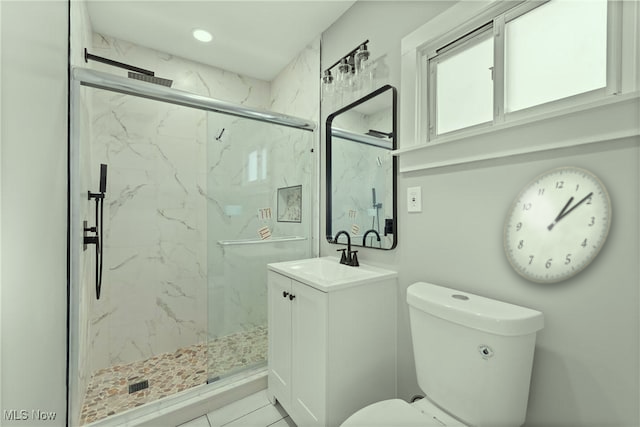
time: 1:09
